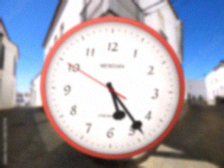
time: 5:23:50
